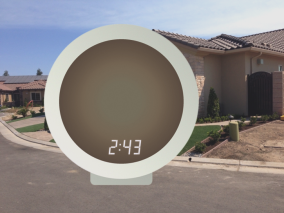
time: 2:43
